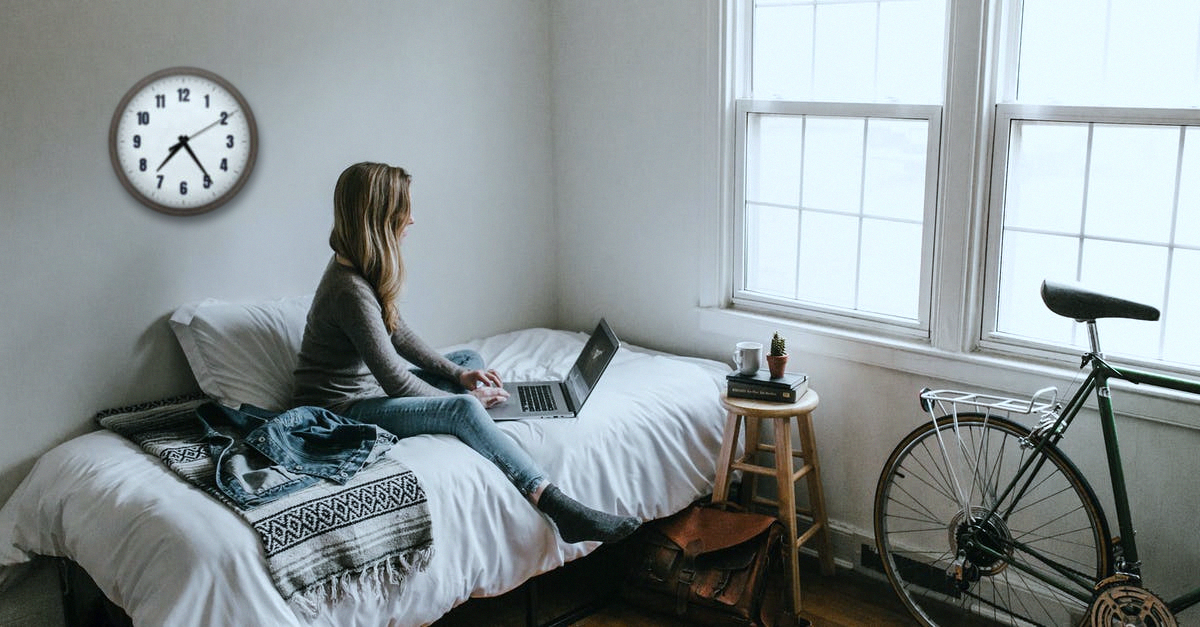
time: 7:24:10
